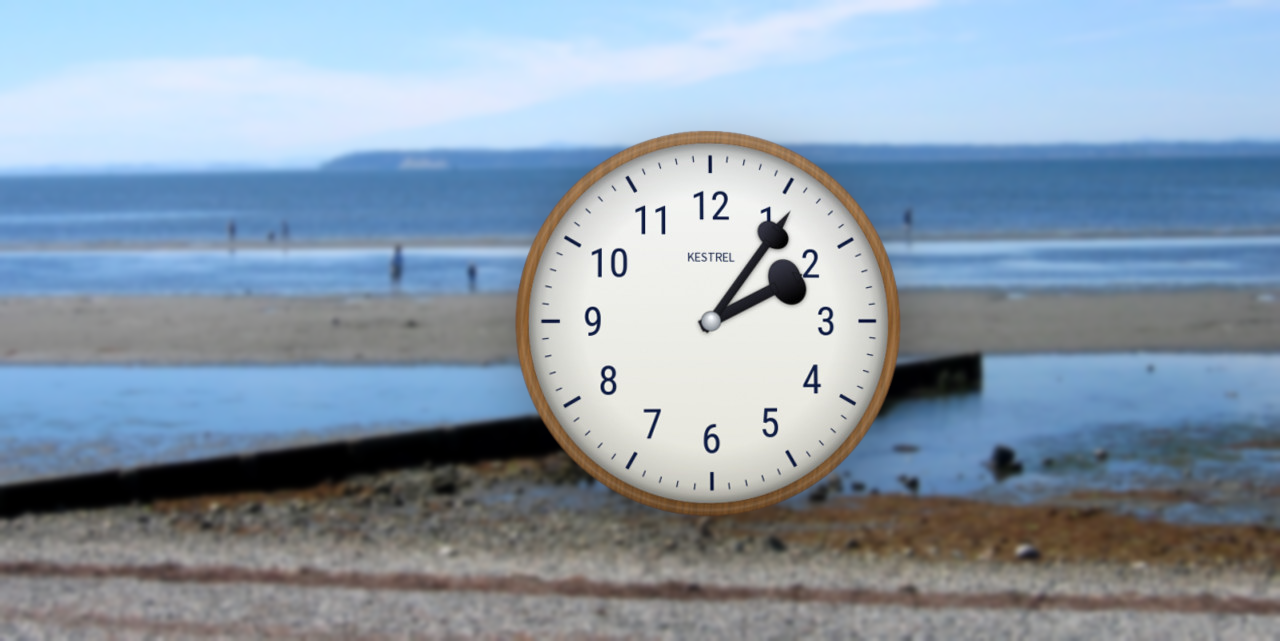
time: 2:06
